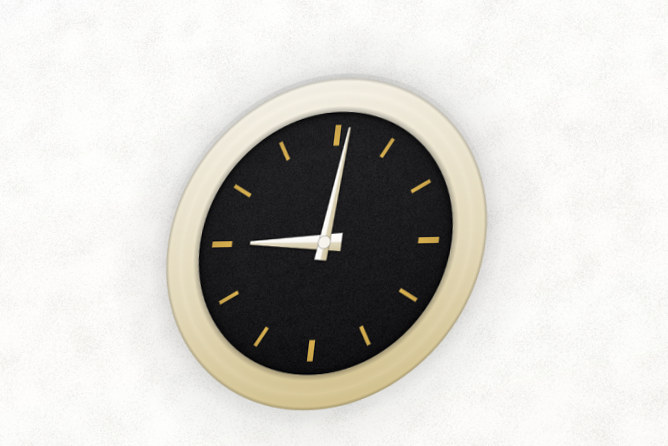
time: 9:01
